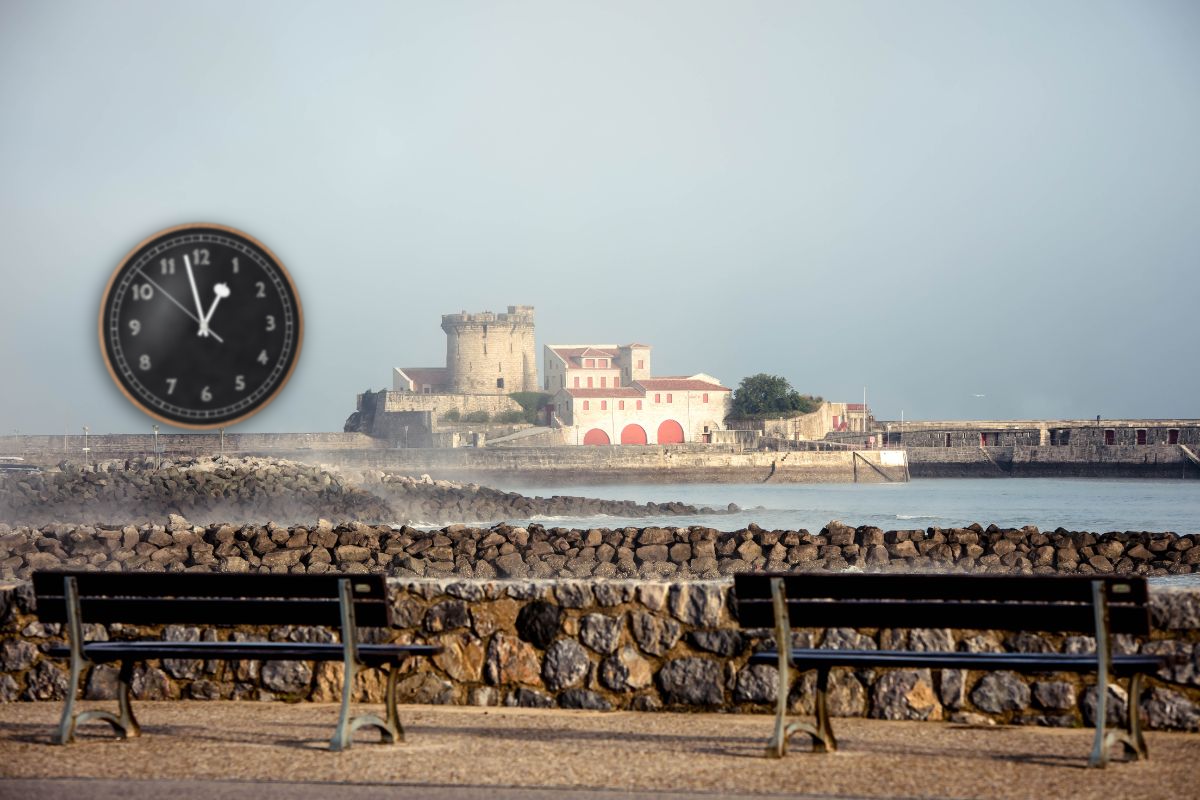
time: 12:57:52
